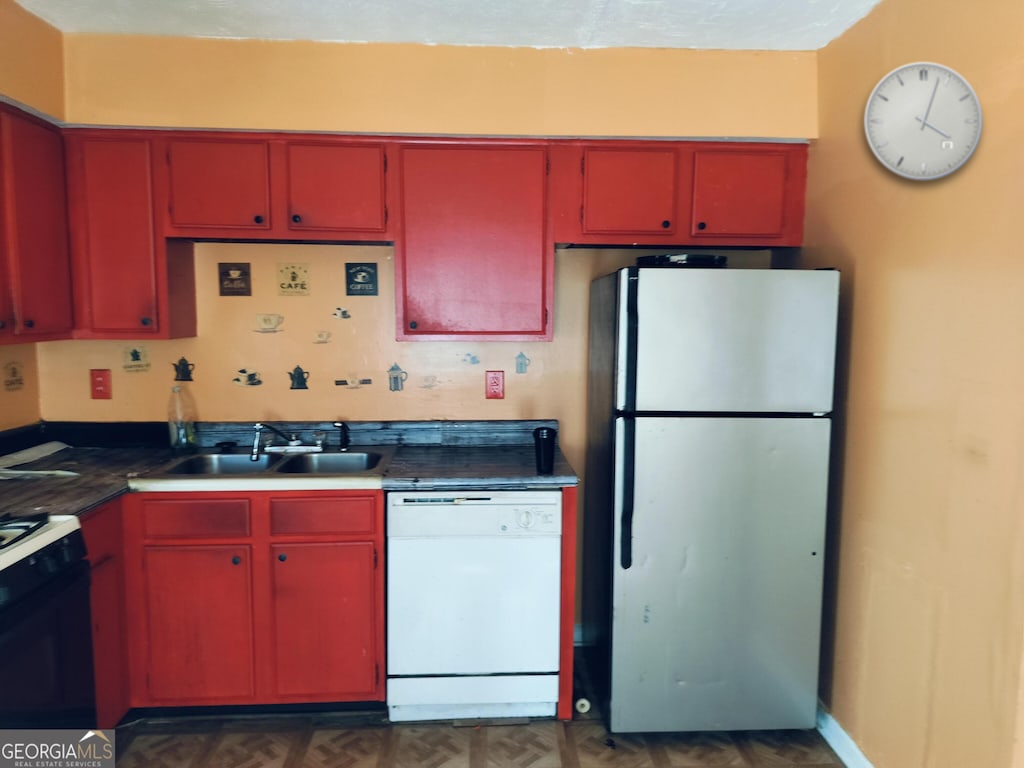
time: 4:03
